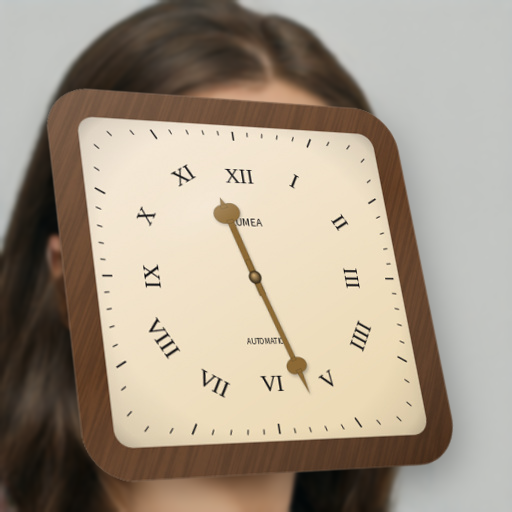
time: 11:27
